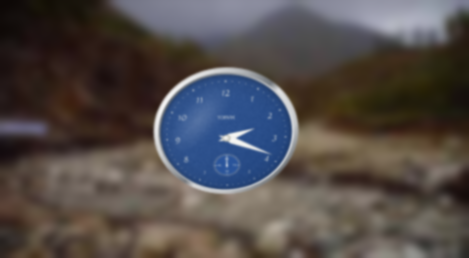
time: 2:19
